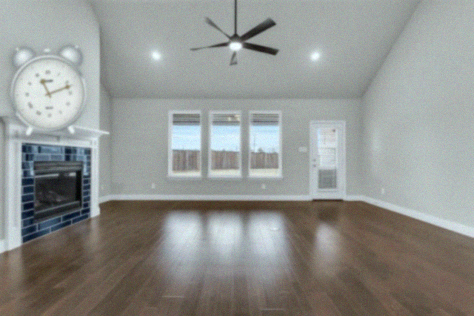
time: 11:12
